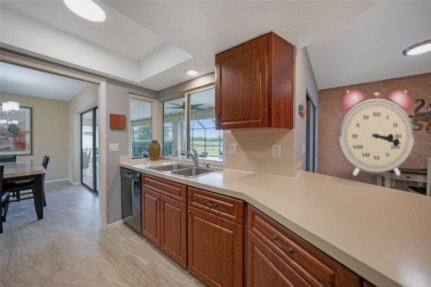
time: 3:18
